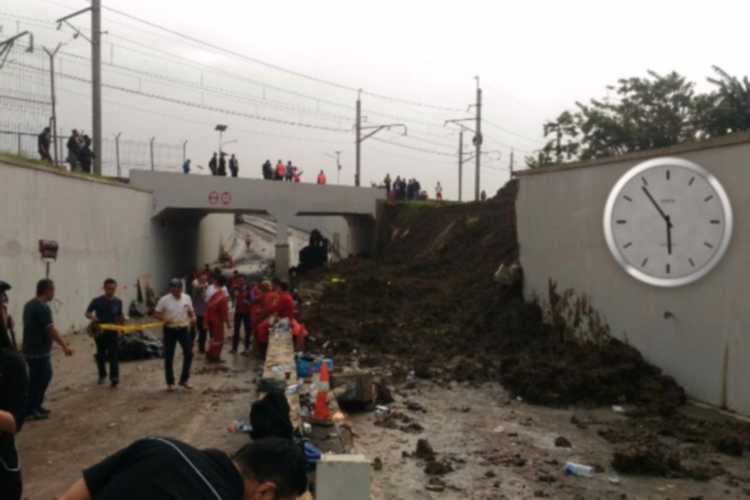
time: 5:54
